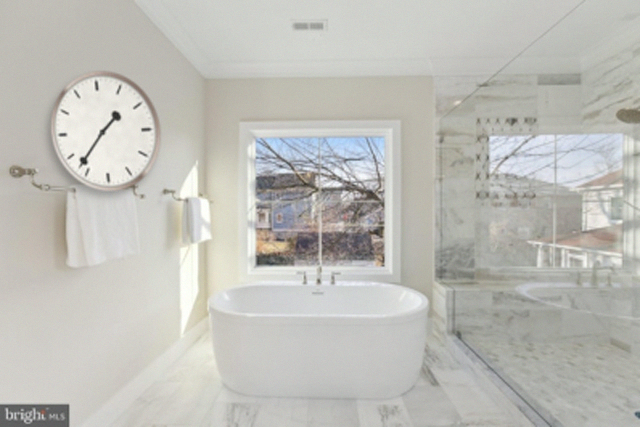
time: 1:37
